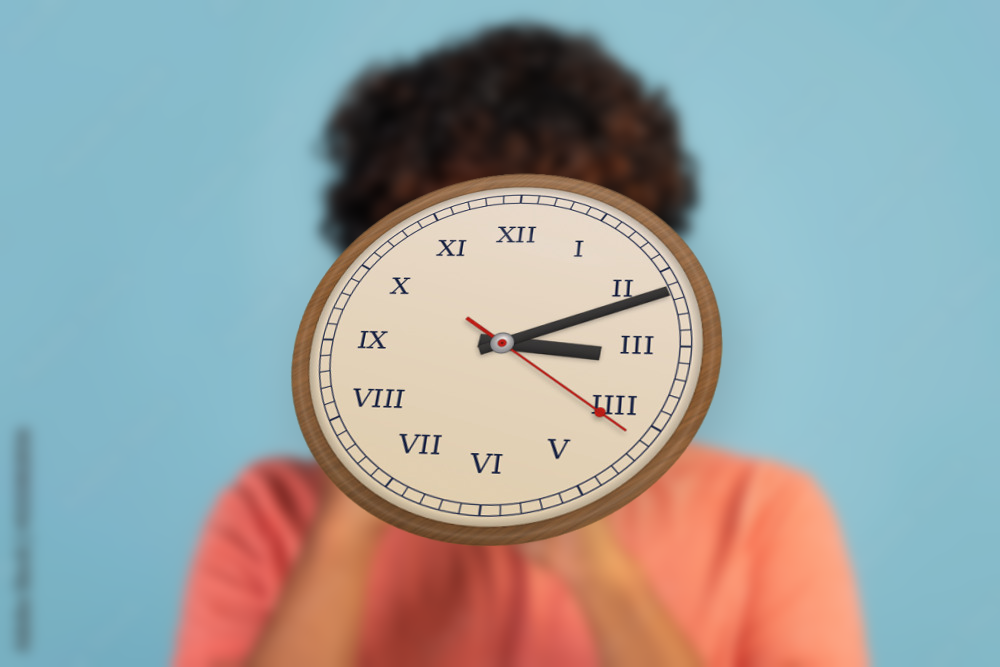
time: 3:11:21
